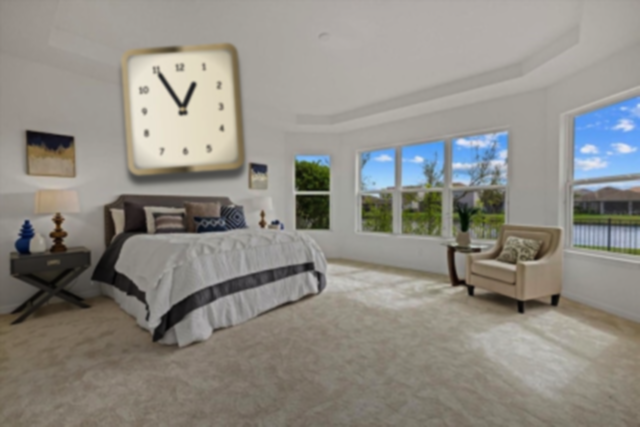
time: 12:55
